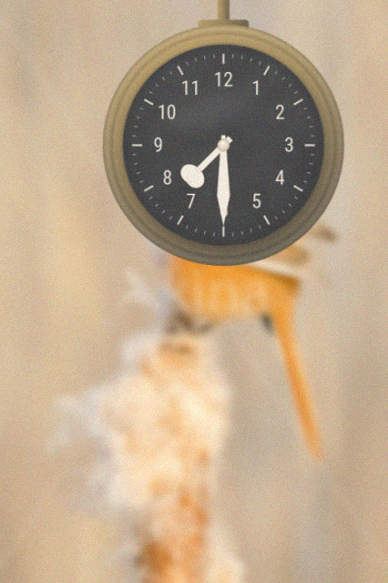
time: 7:30
